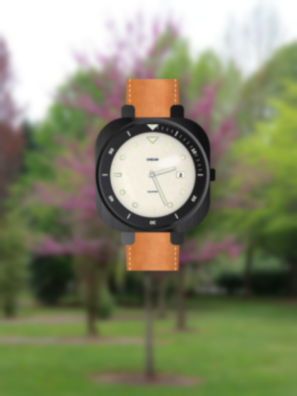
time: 2:26
